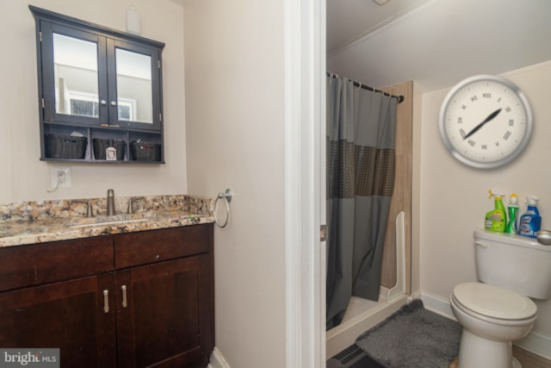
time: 1:38
